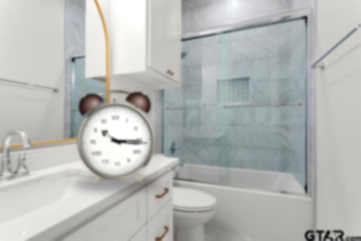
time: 10:16
